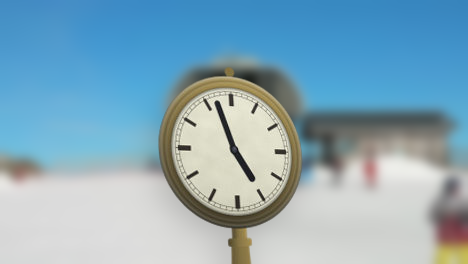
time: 4:57
